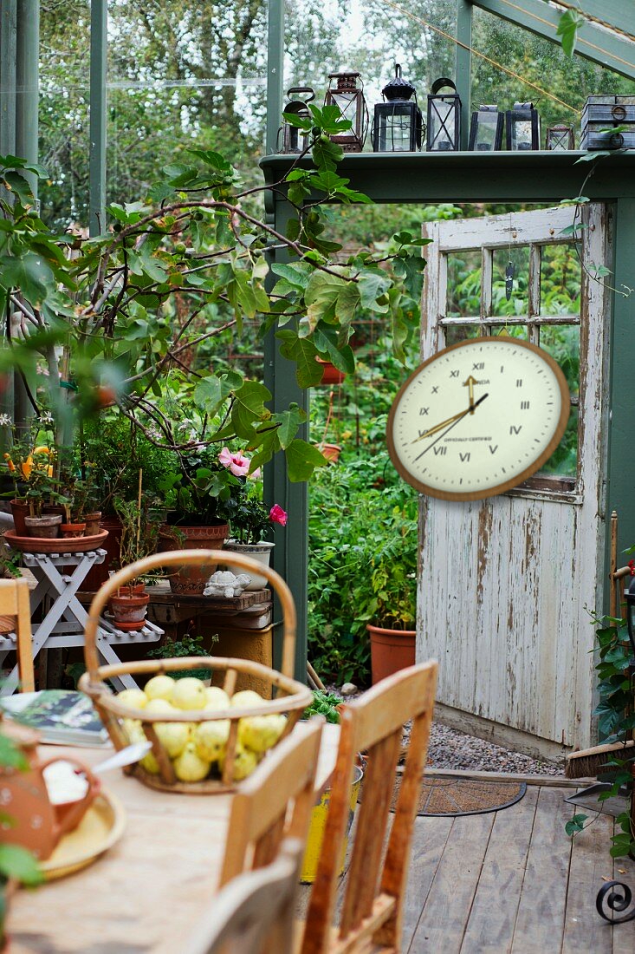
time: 11:39:37
